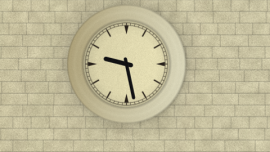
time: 9:28
